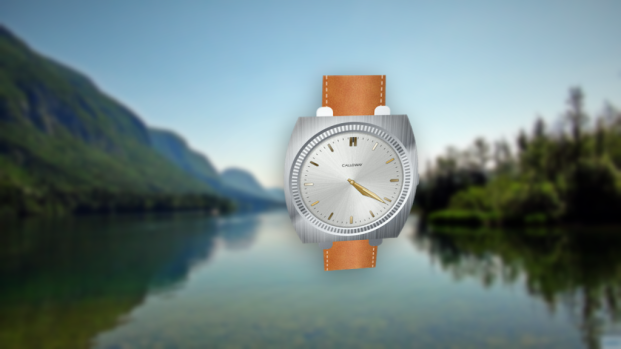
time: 4:21
